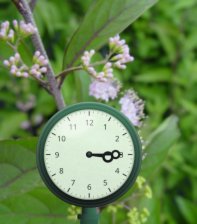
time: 3:15
